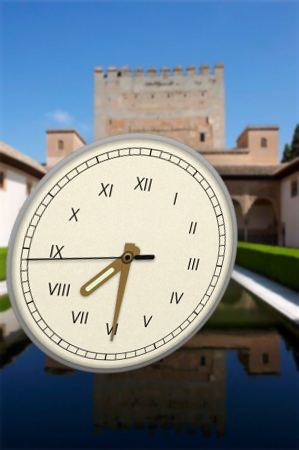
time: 7:29:44
